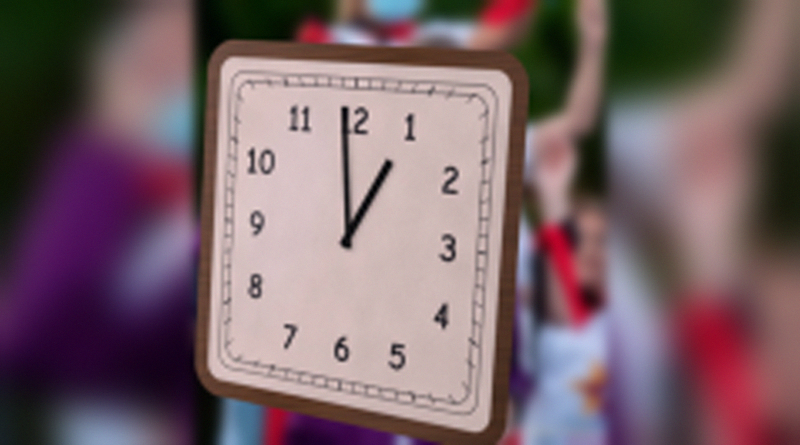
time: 12:59
